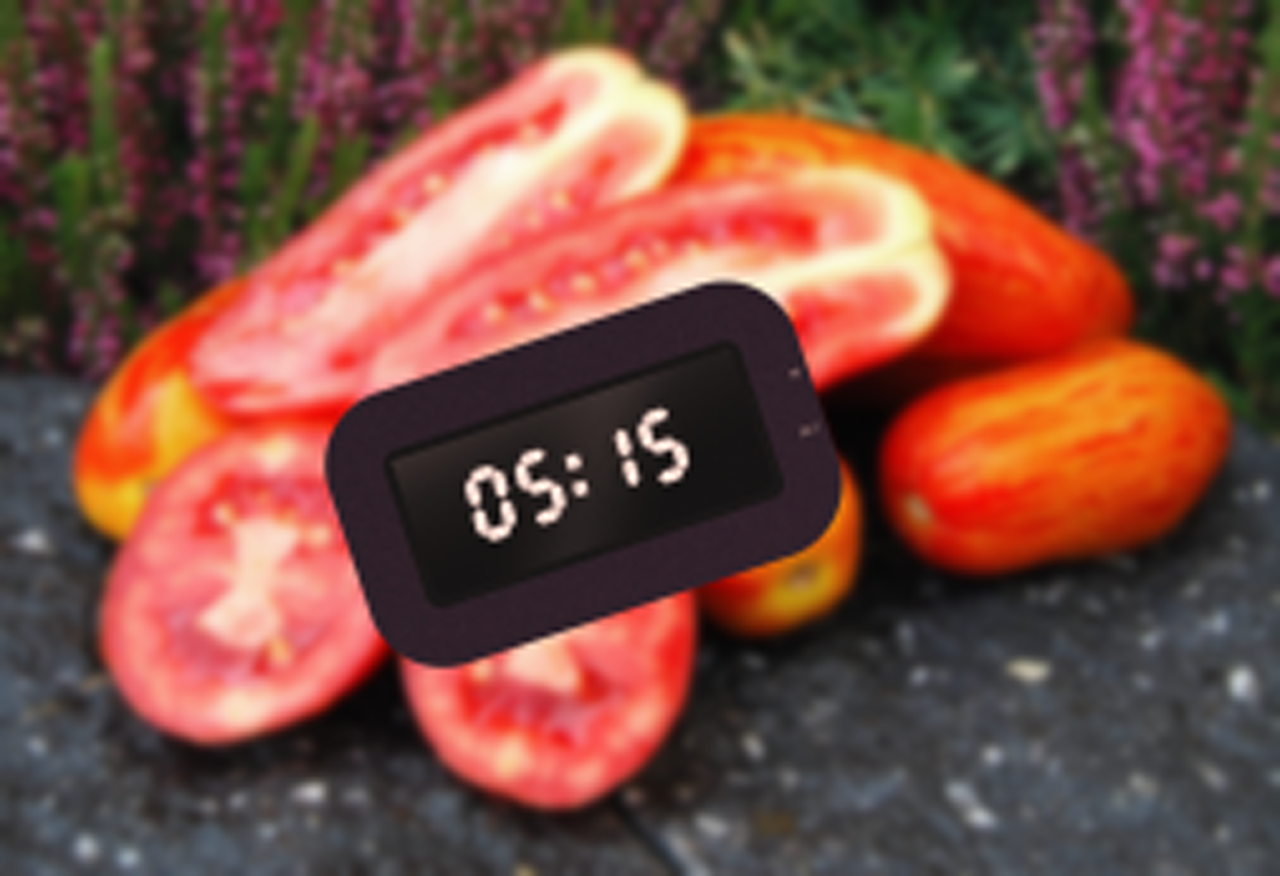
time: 5:15
